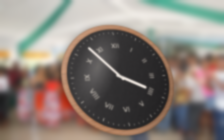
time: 3:53
